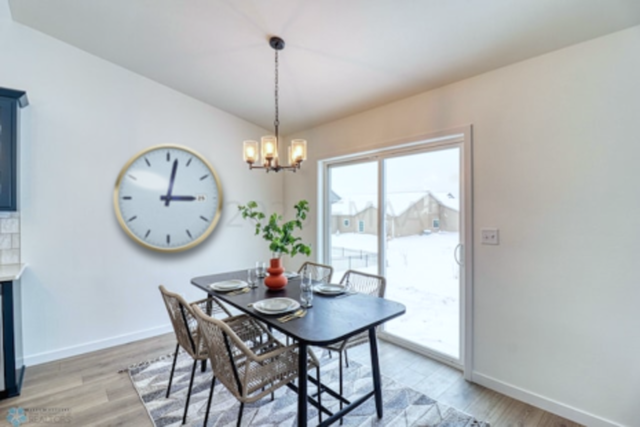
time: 3:02
